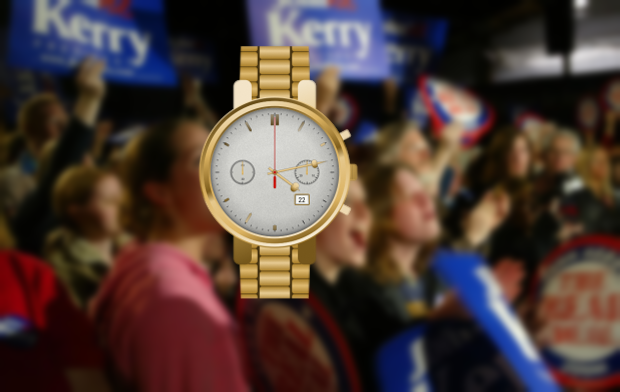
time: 4:13
